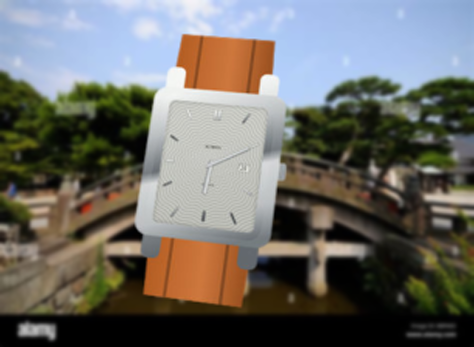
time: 6:10
